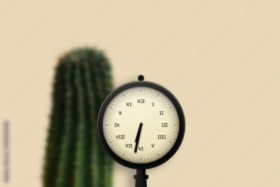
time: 6:32
